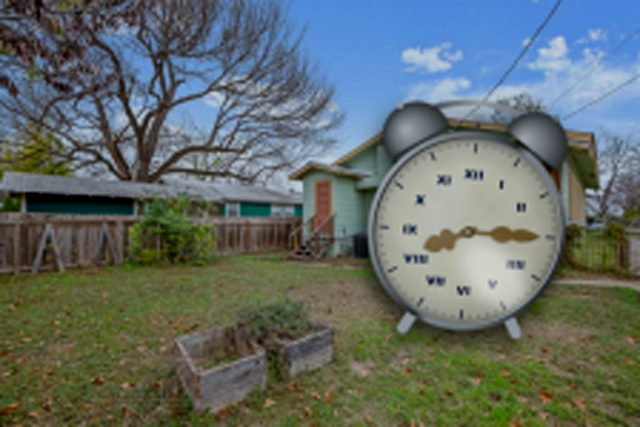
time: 8:15
